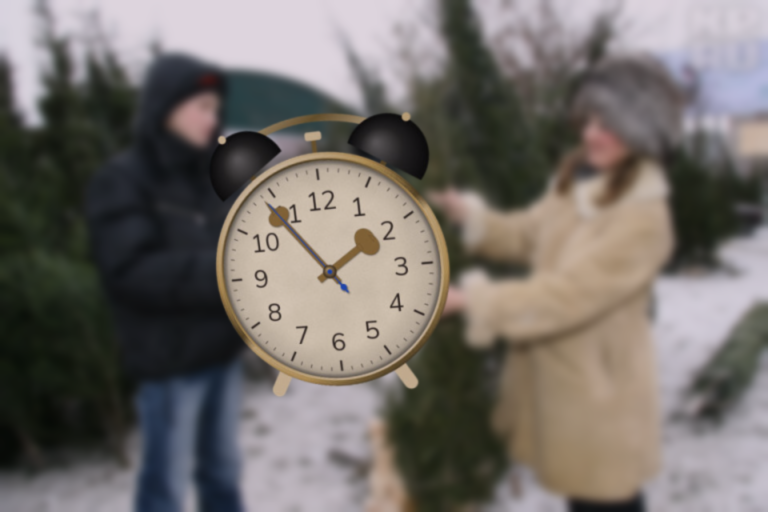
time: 1:53:54
